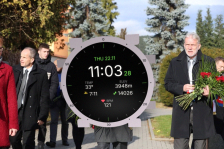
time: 11:03
